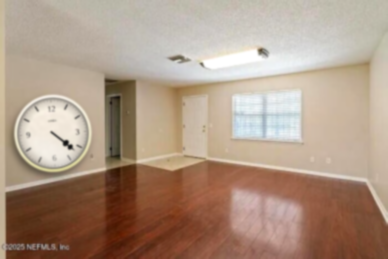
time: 4:22
